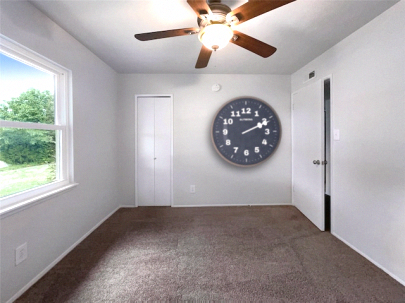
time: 2:11
